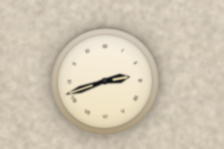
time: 2:42
